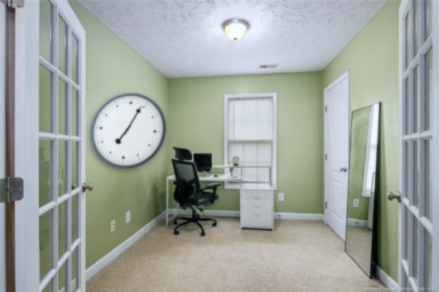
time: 7:04
